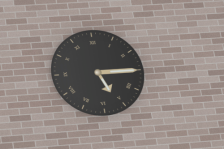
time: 5:15
